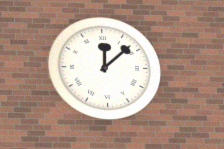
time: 12:08
